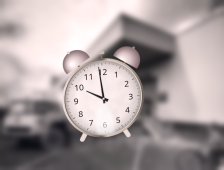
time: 9:59
